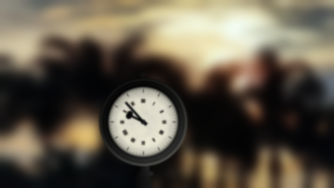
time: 9:53
